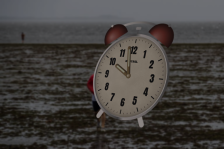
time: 9:58
